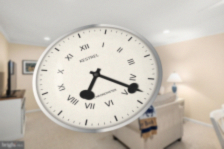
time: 7:23
